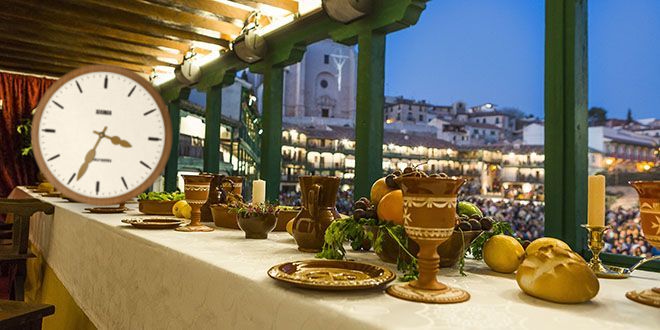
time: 3:34
